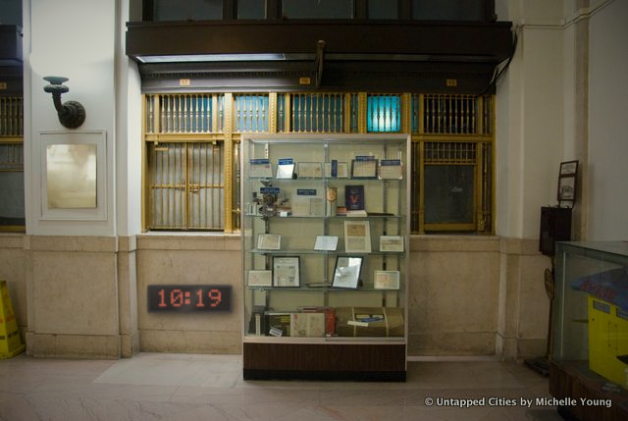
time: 10:19
